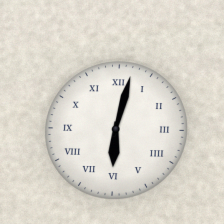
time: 6:02
